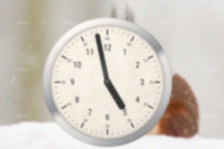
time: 4:58
